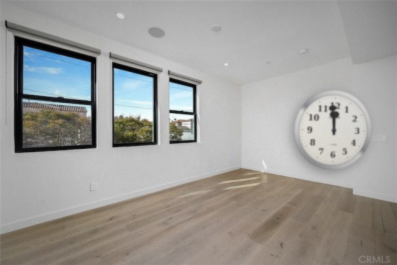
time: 11:59
